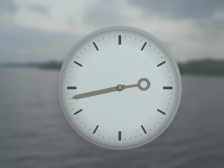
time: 2:43
